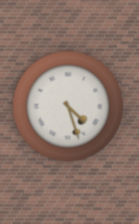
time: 4:27
